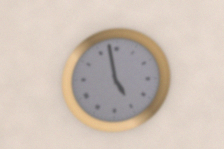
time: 4:58
